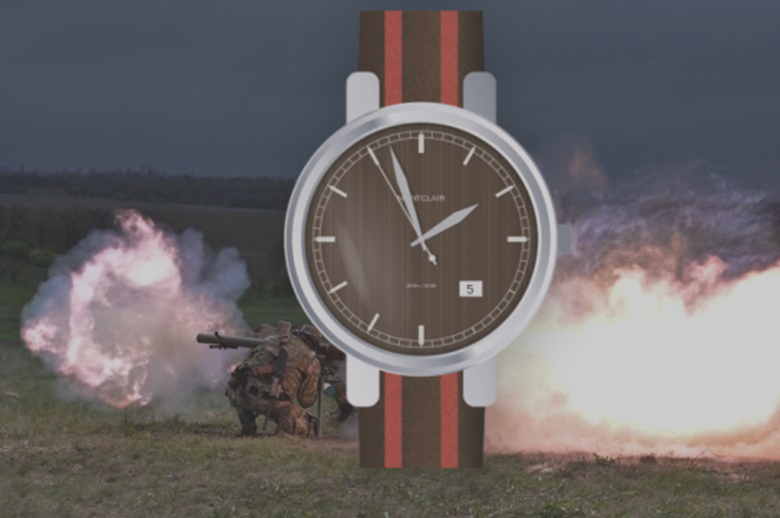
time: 1:56:55
